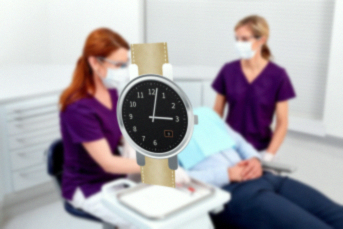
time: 3:02
